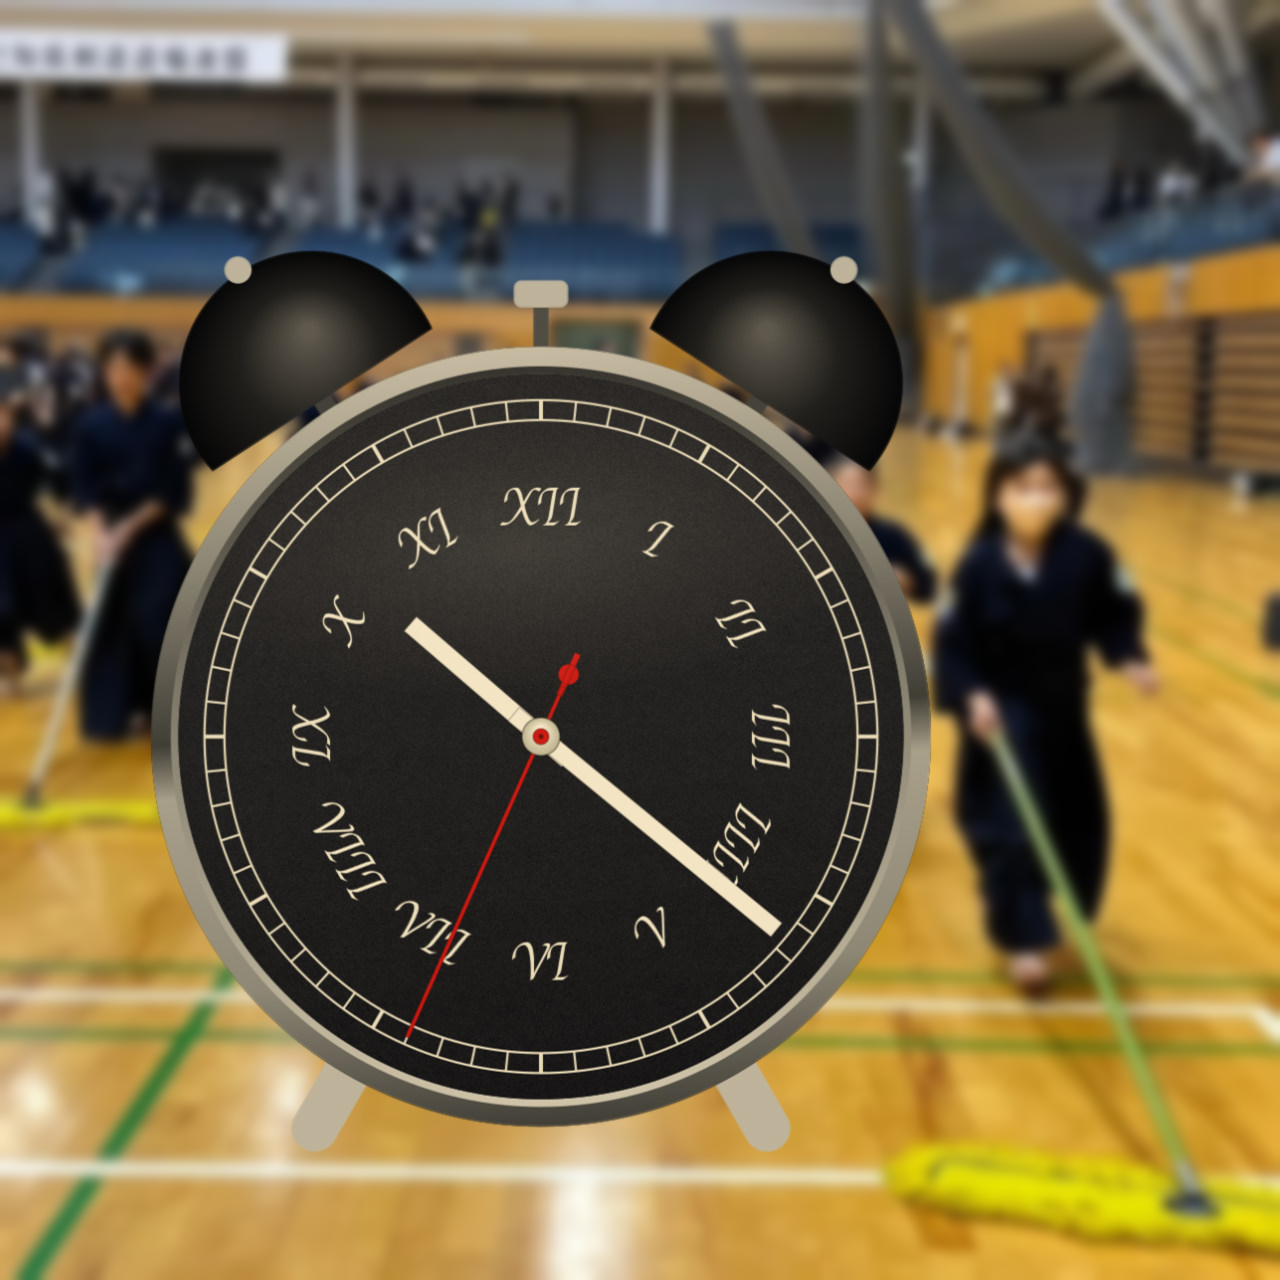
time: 10:21:34
